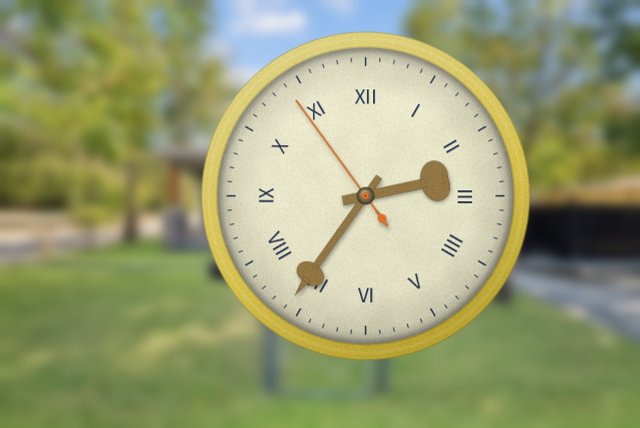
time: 2:35:54
